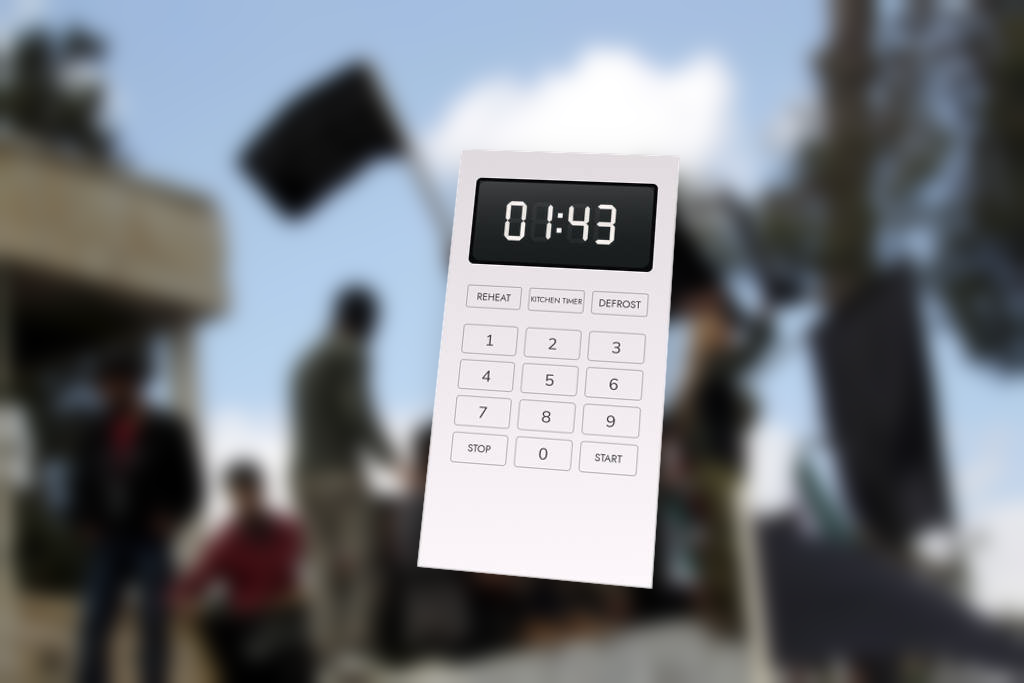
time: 1:43
